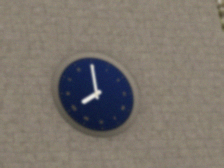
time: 8:00
